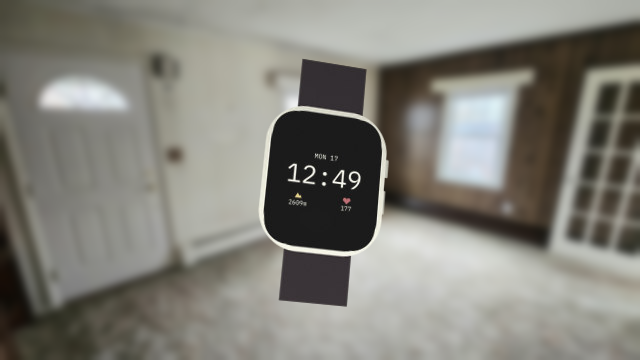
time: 12:49
